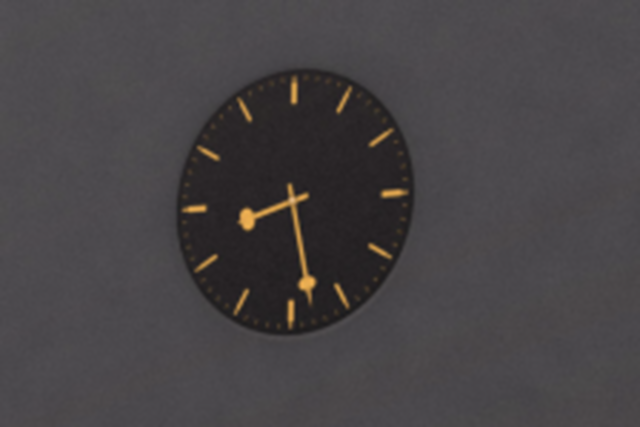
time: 8:28
